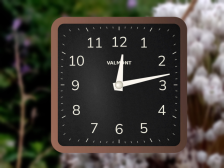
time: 12:13
